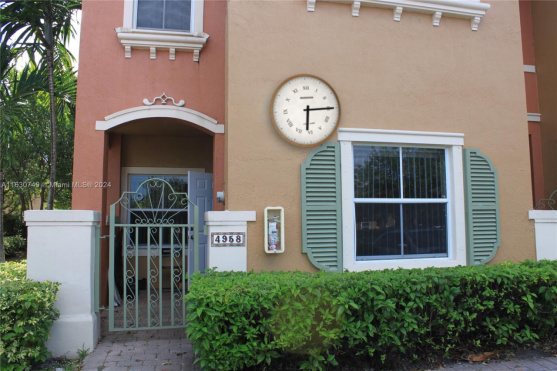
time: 6:15
